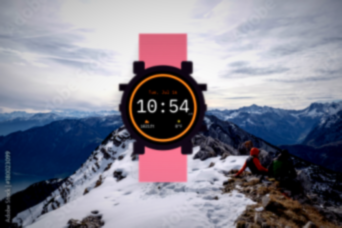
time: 10:54
